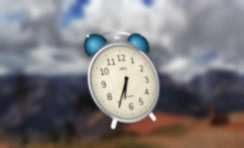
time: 6:35
